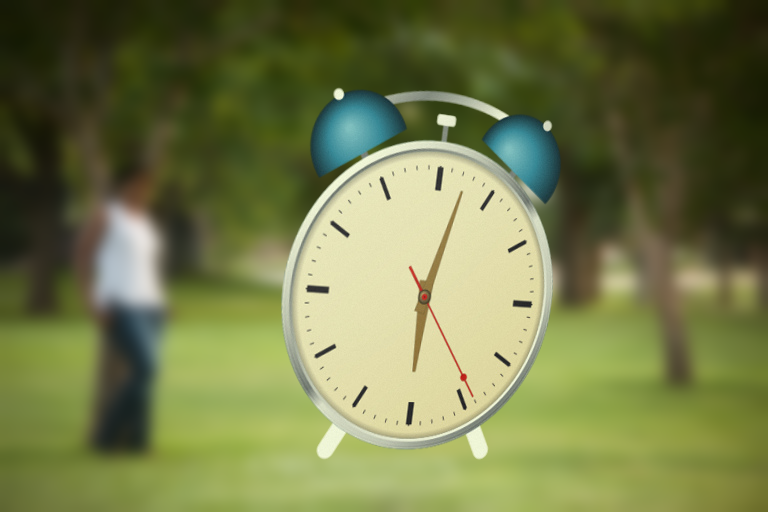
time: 6:02:24
